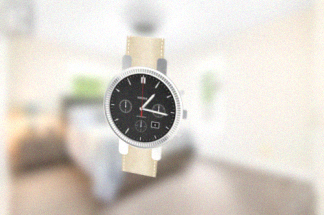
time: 1:16
